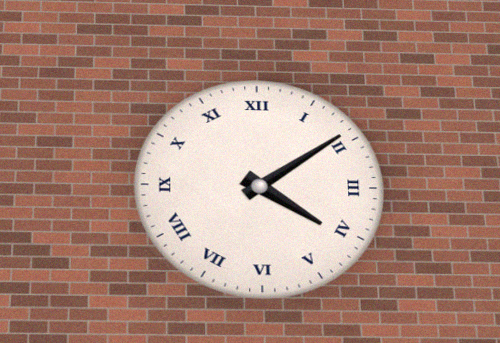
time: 4:09
